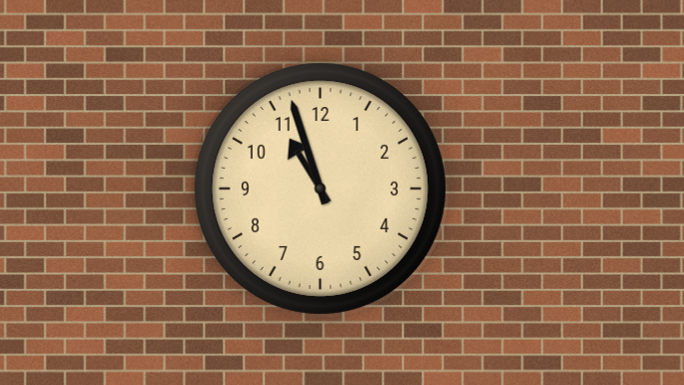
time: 10:57
